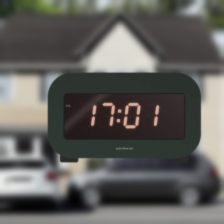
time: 17:01
